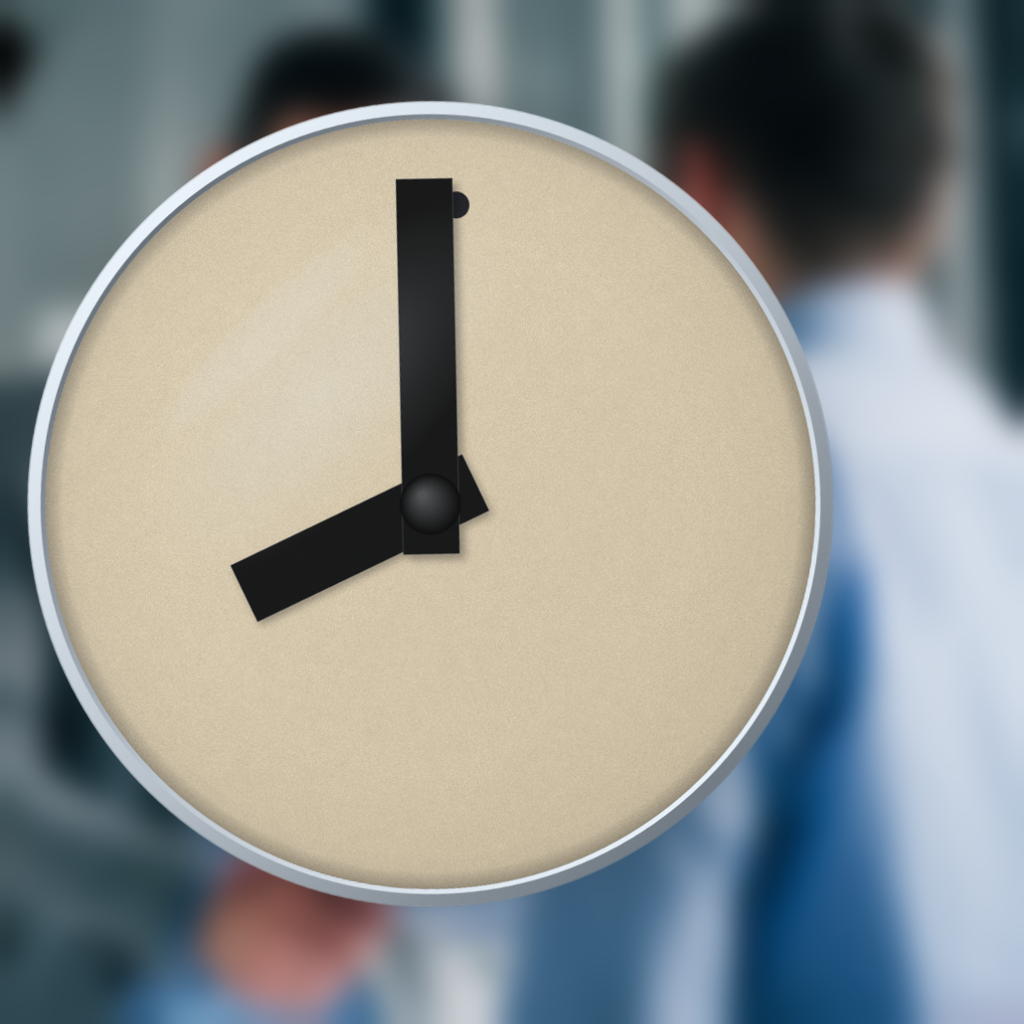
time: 7:59
